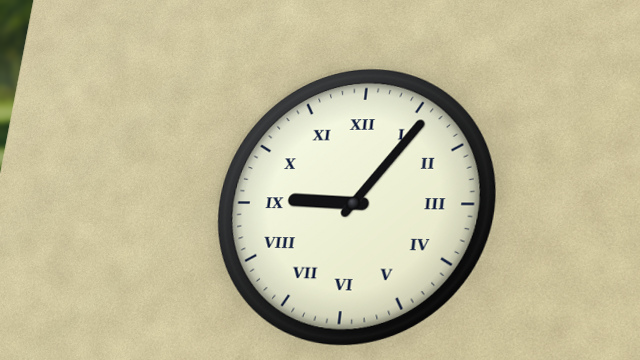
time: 9:06
